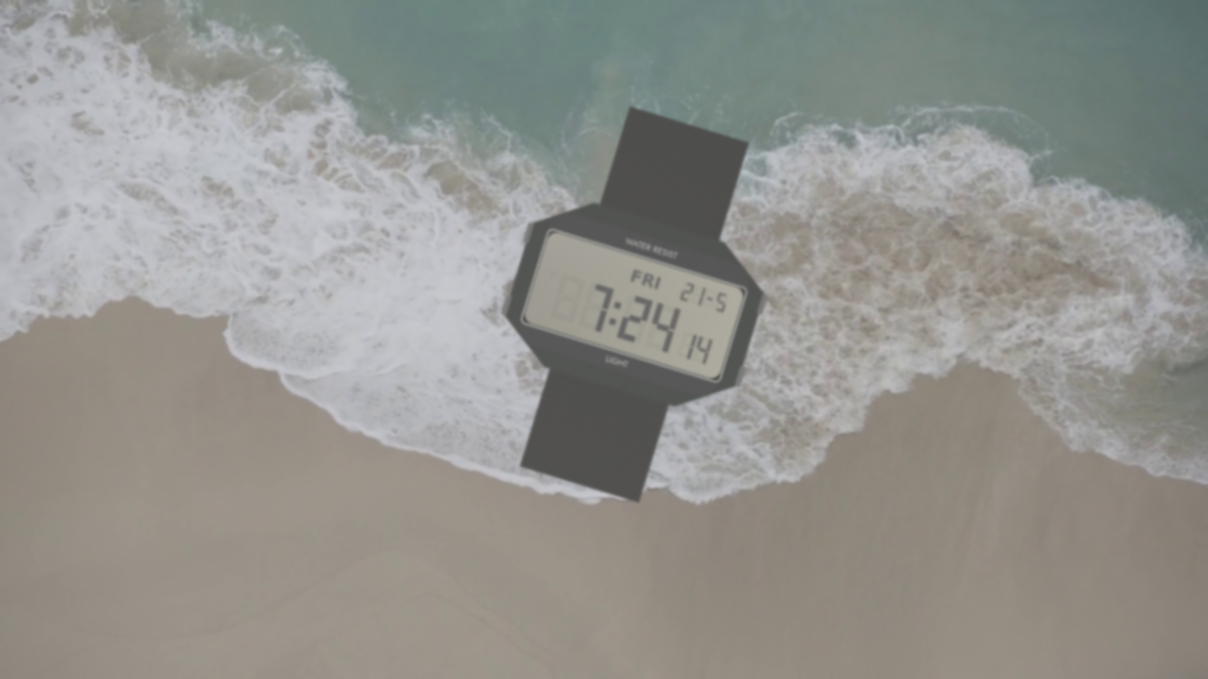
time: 7:24:14
